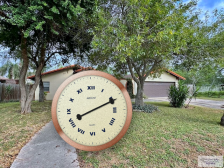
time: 8:11
